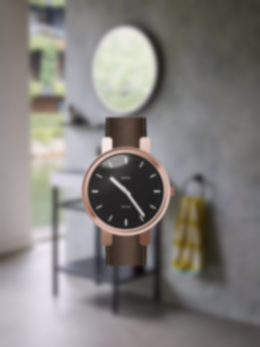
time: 10:24
